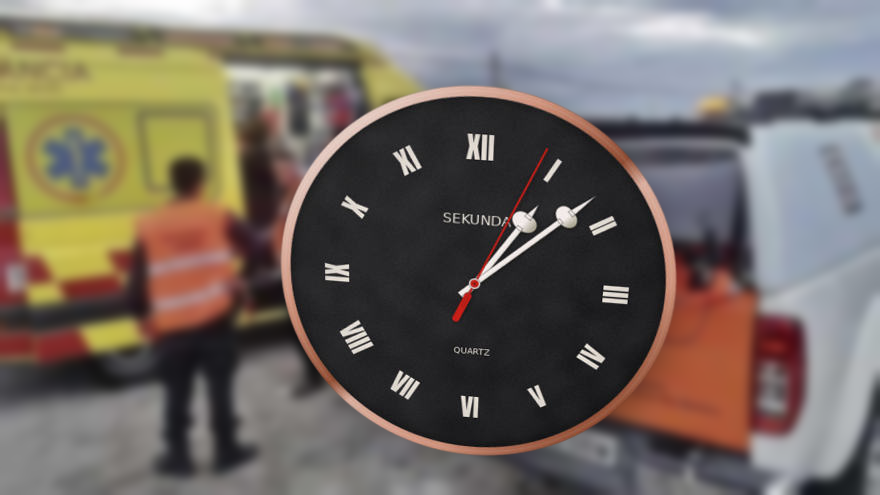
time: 1:08:04
